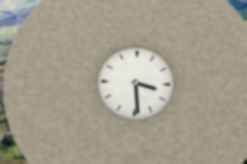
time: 3:29
